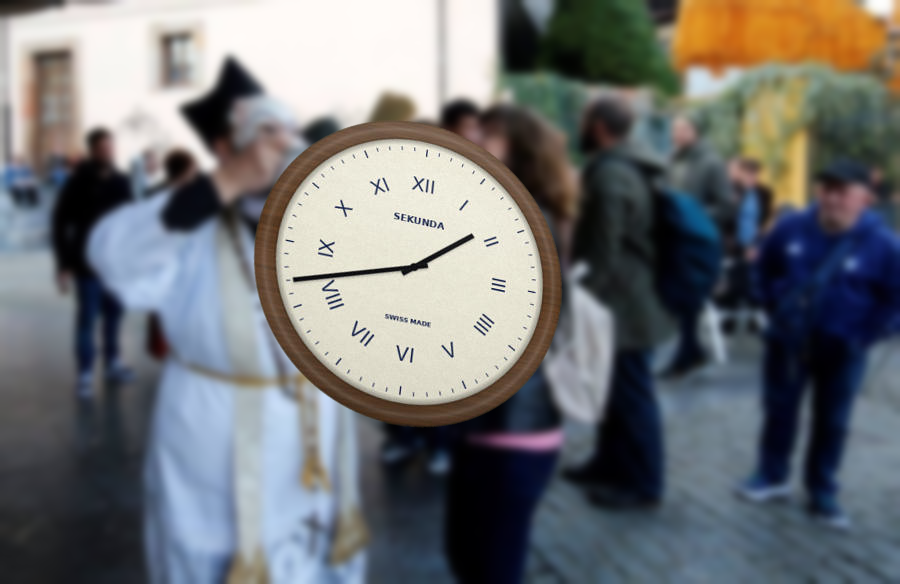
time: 1:42
